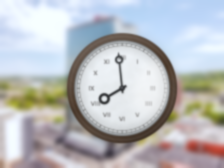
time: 7:59
